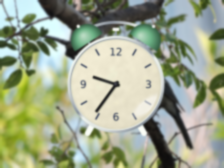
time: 9:36
